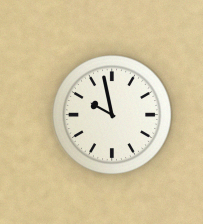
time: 9:58
